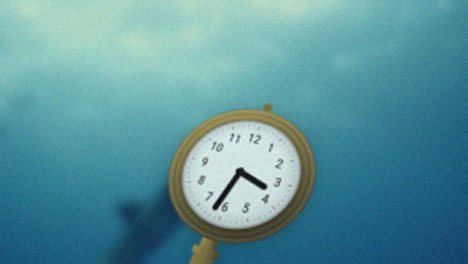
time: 3:32
